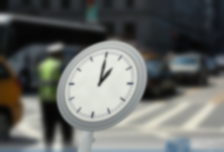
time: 1:00
